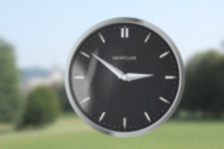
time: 2:51
